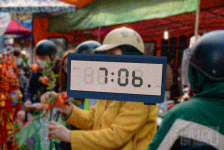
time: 7:06
